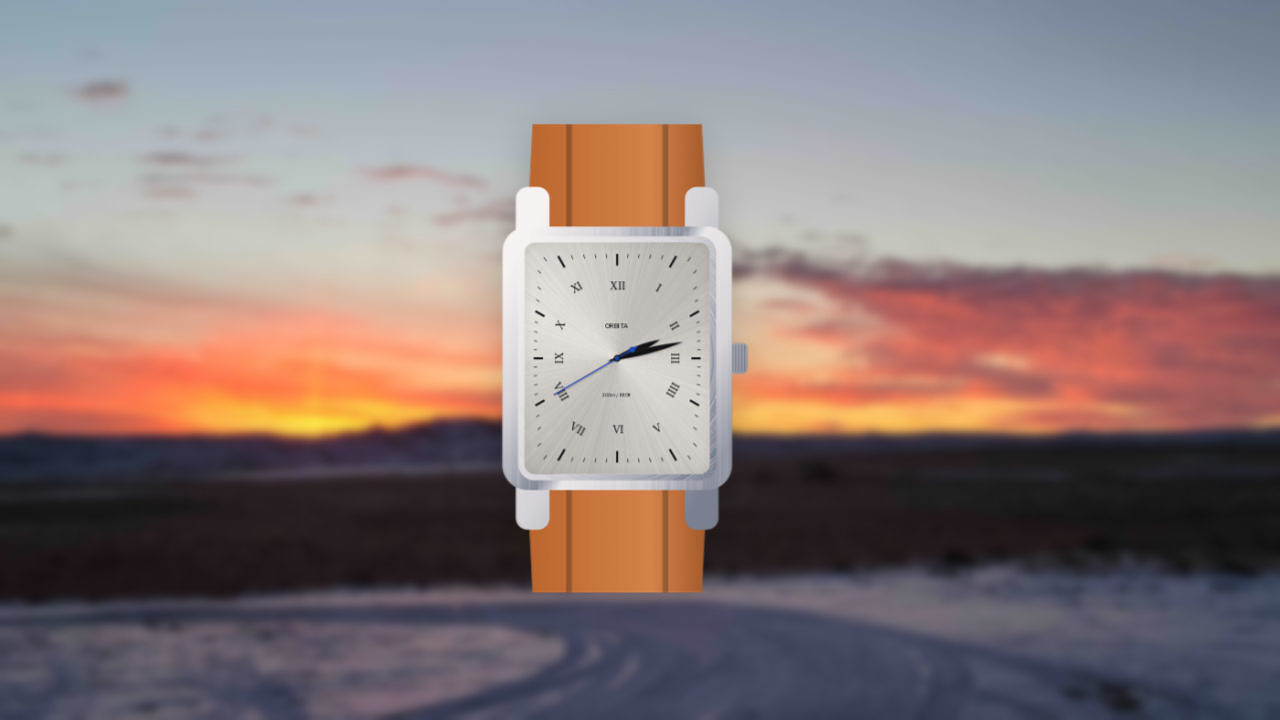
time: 2:12:40
